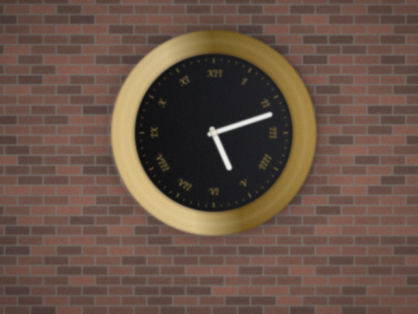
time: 5:12
